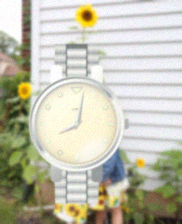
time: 8:02
